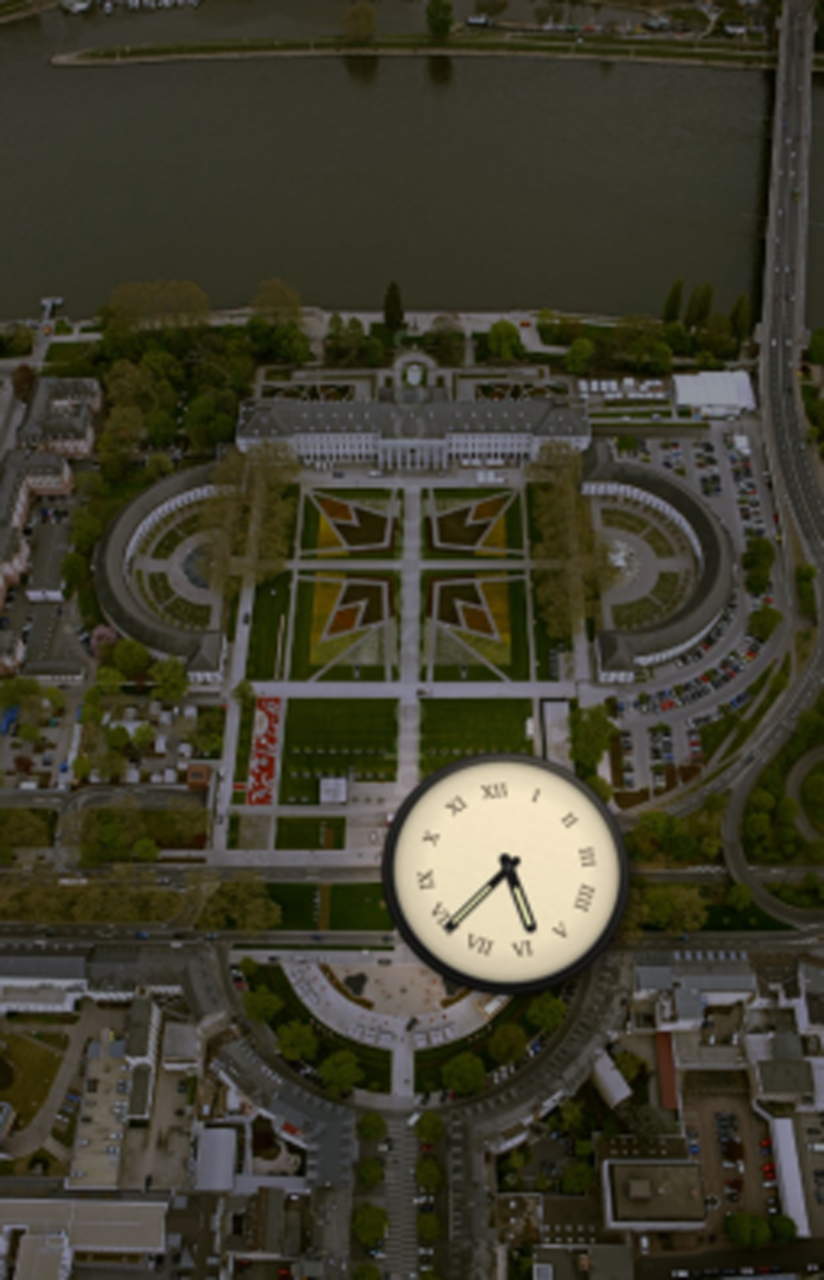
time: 5:39
